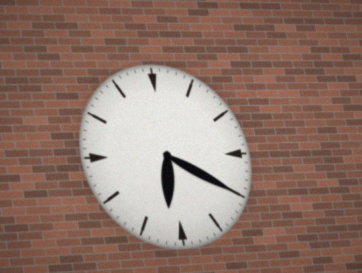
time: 6:20
